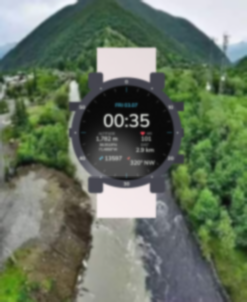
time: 0:35
